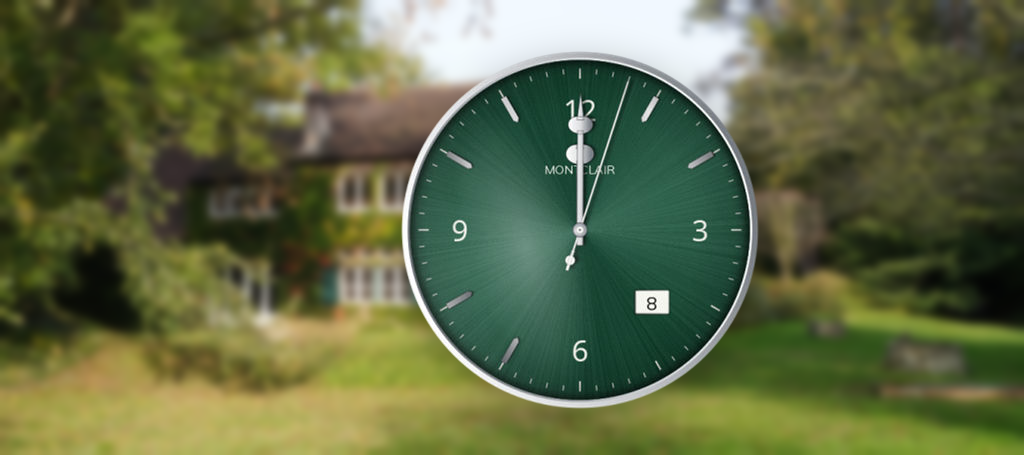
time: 12:00:03
